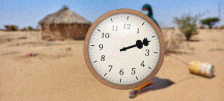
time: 2:11
